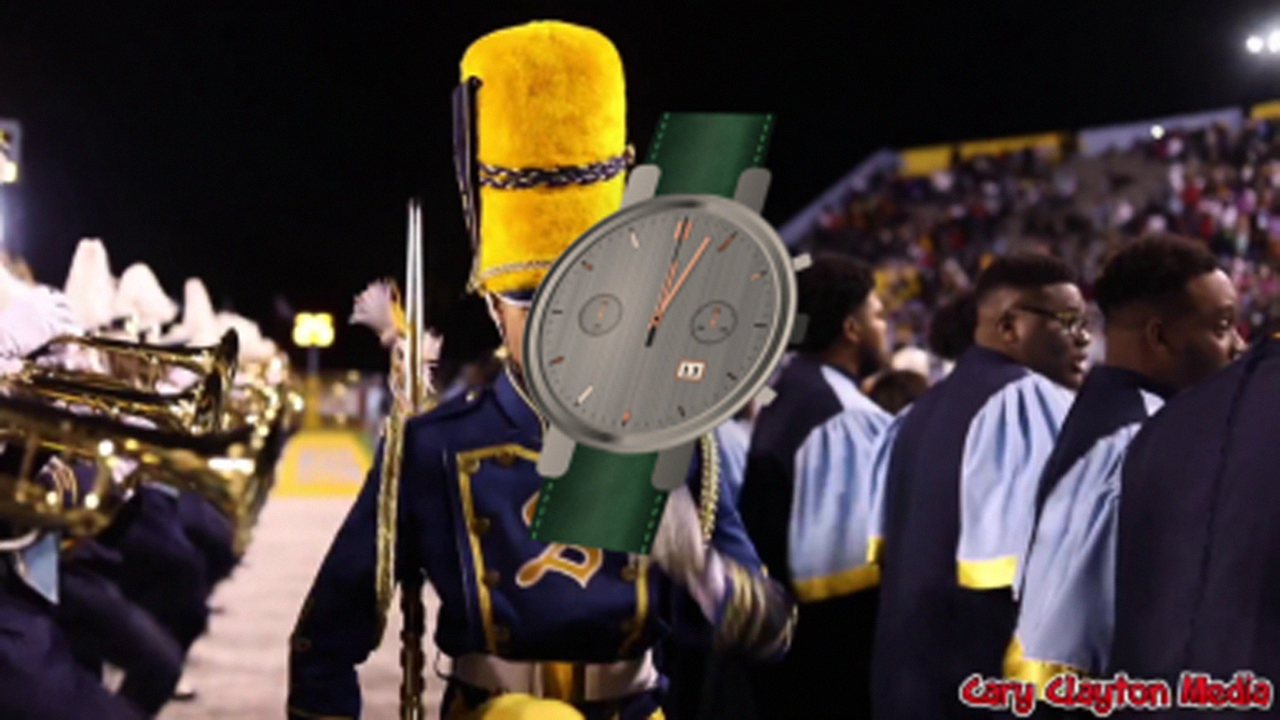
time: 12:03
